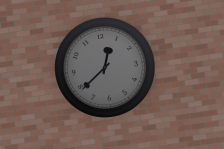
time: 12:39
